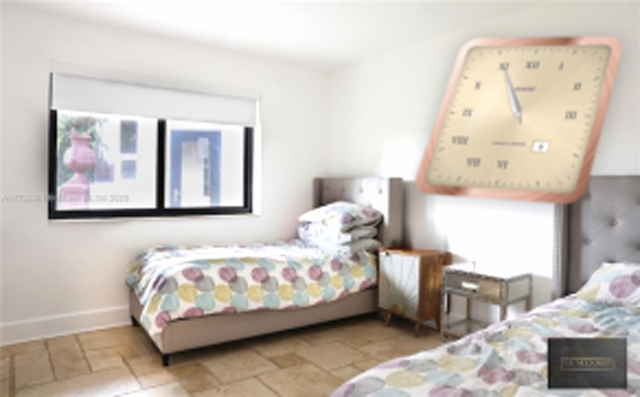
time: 10:55
